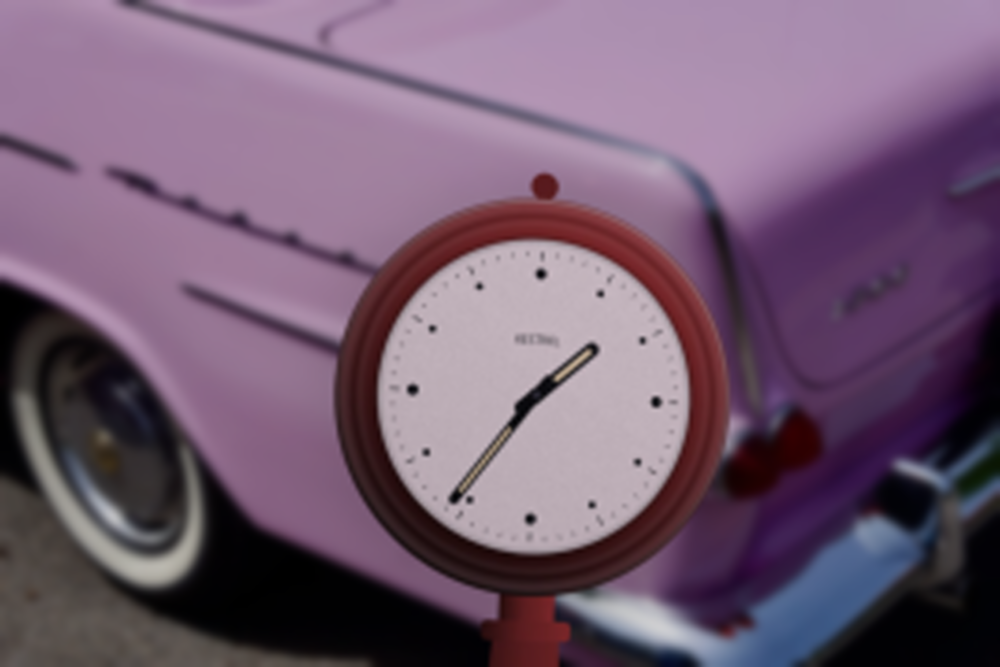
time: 1:36
